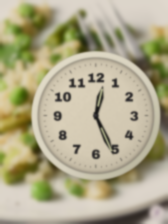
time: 12:26
